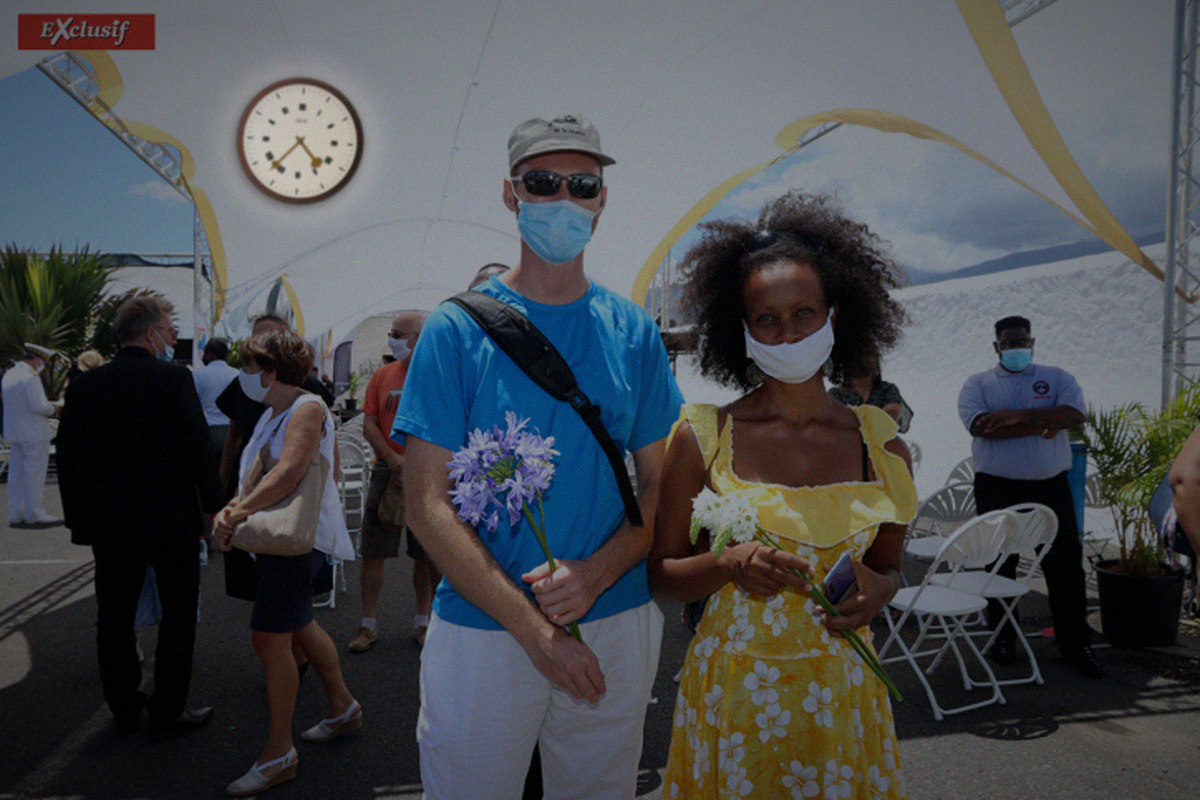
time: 4:37
